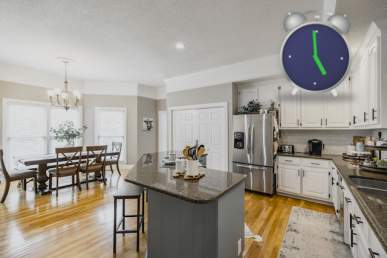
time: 4:59
